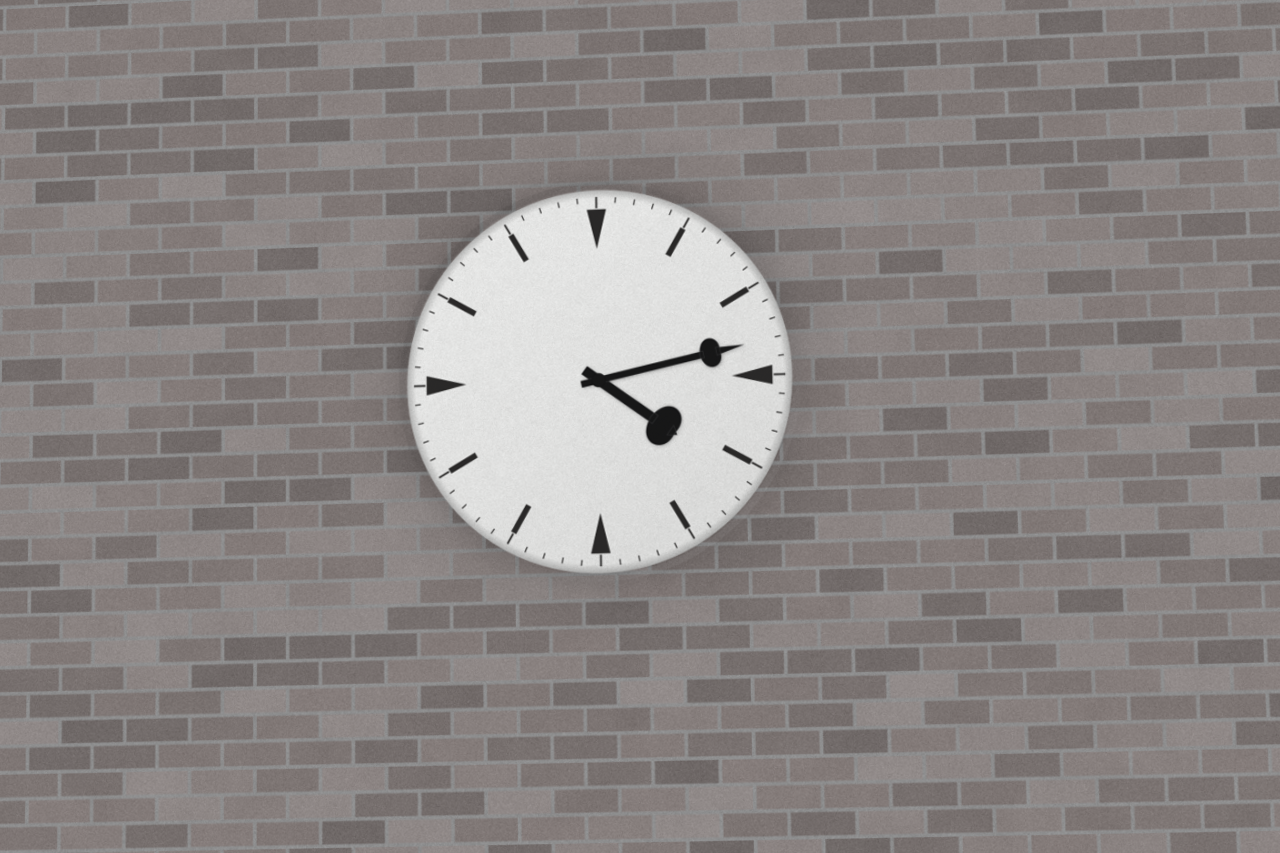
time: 4:13
